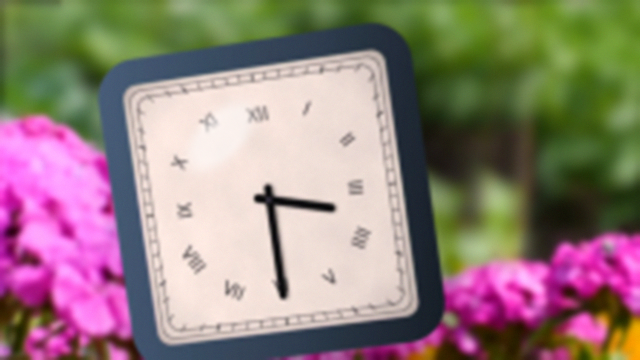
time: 3:30
